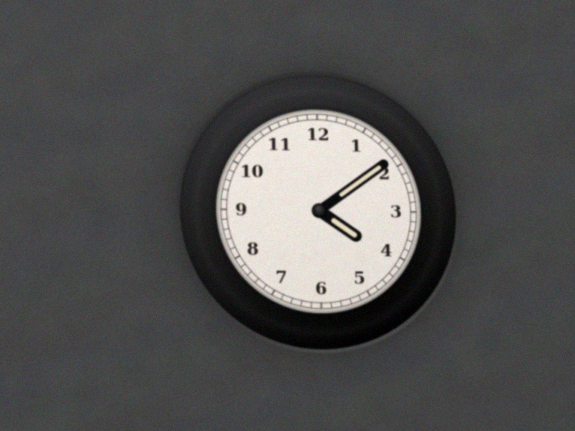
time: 4:09
